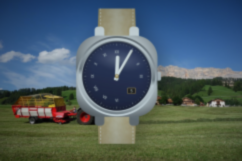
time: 12:05
